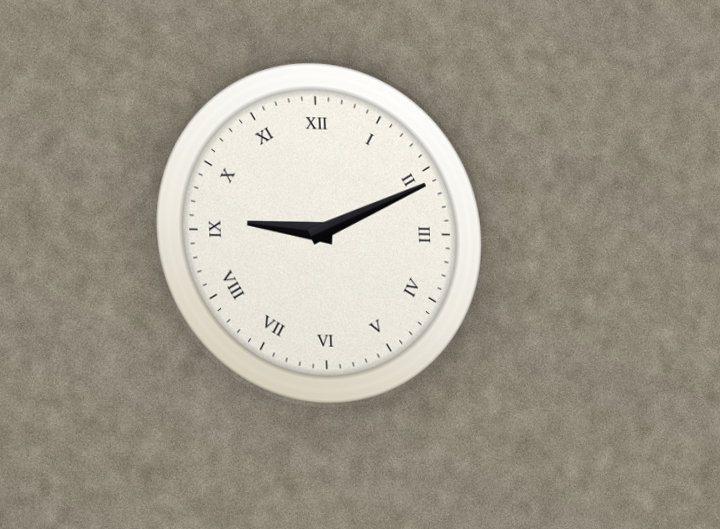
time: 9:11
